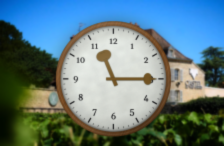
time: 11:15
